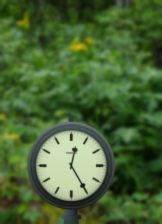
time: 12:25
